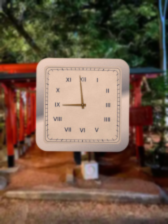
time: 8:59
